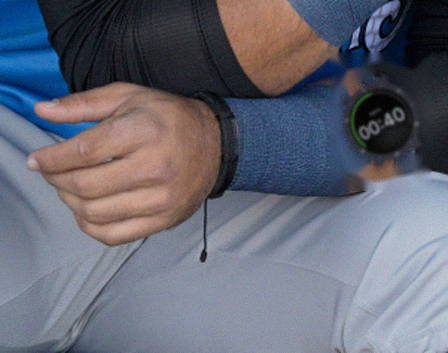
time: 0:40
